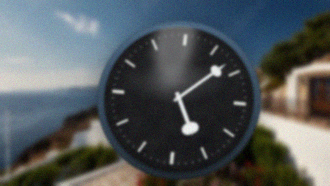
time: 5:08
